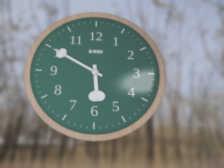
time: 5:50
